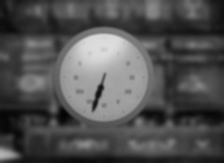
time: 6:33
